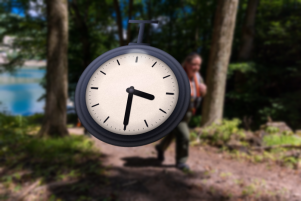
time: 3:30
